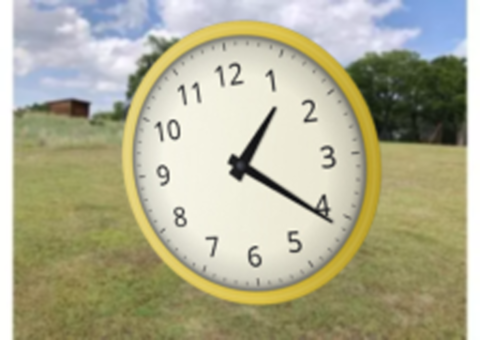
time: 1:21
